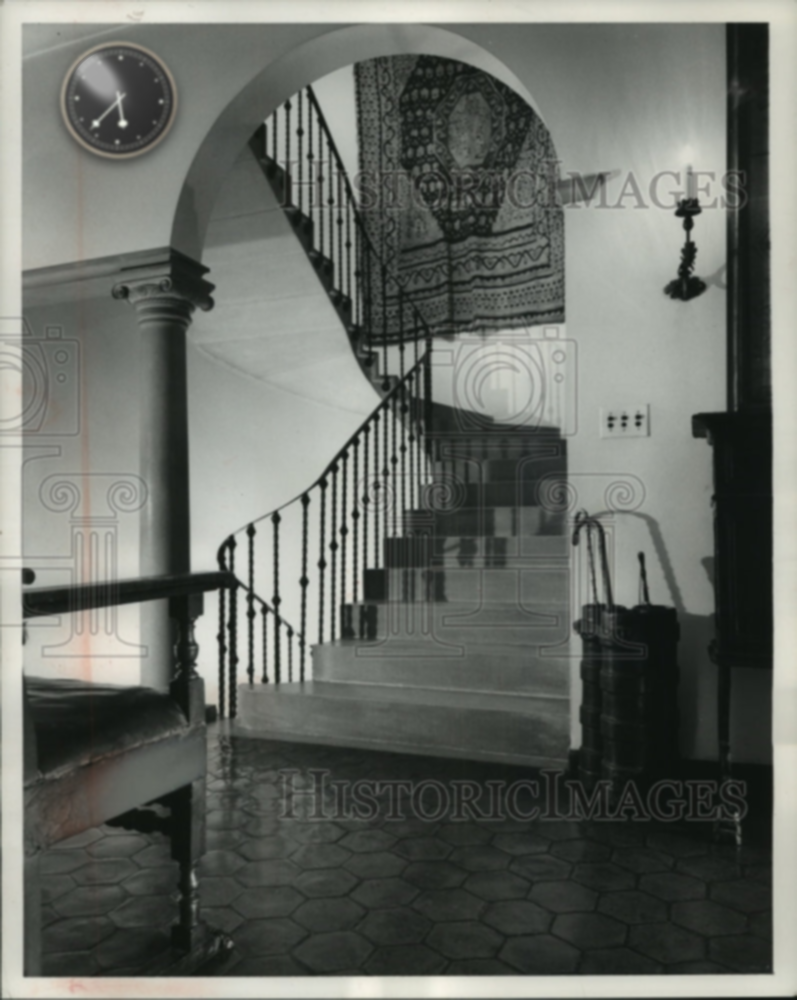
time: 5:37
